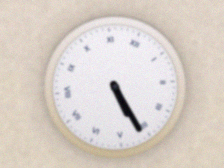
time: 4:21
